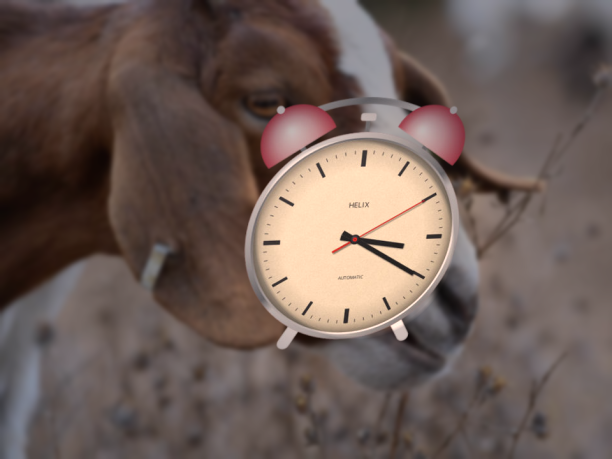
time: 3:20:10
